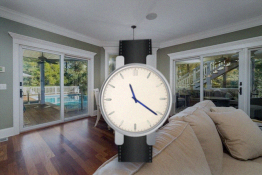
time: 11:21
